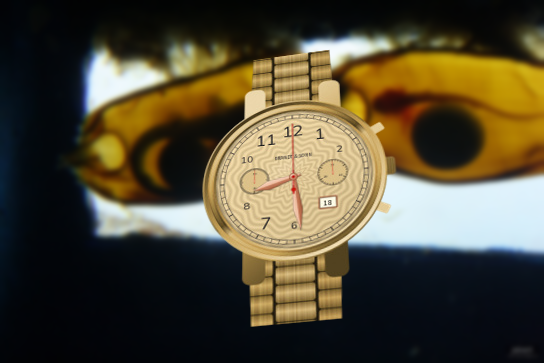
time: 8:29
